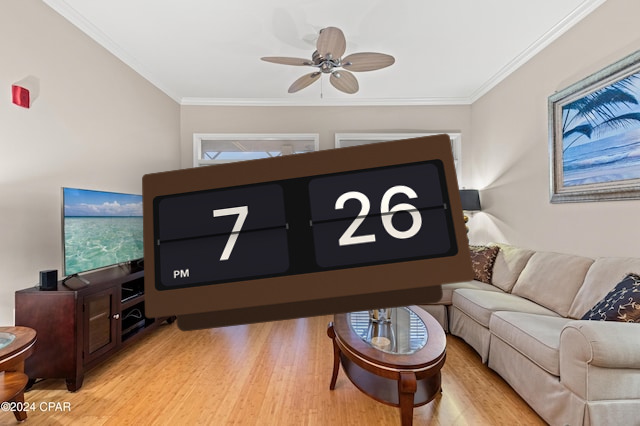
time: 7:26
